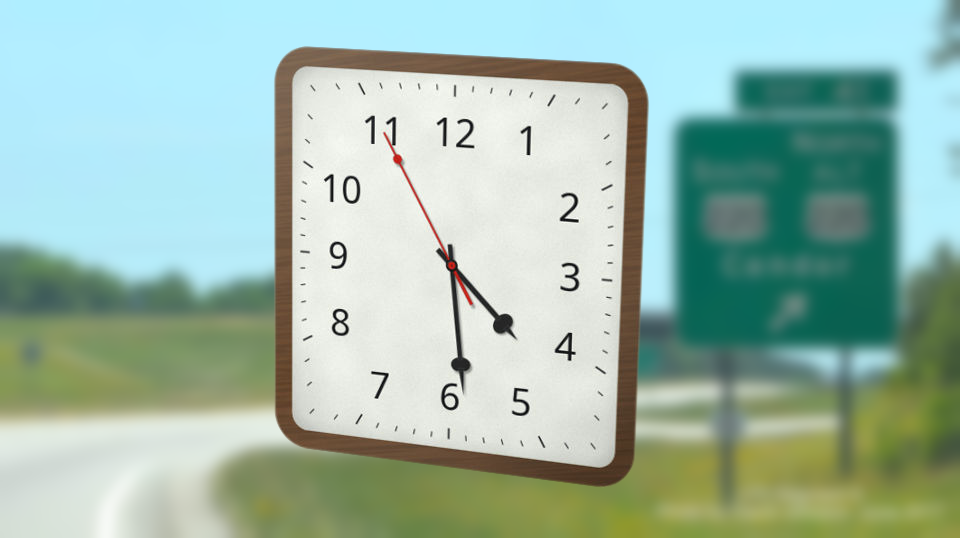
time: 4:28:55
